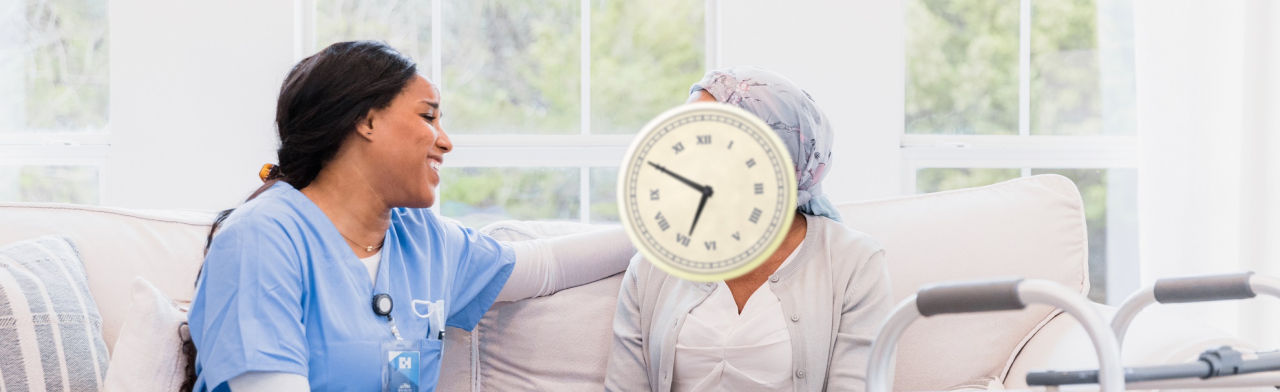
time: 6:50
